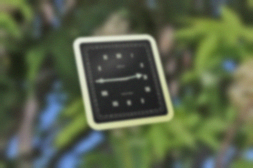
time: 2:45
